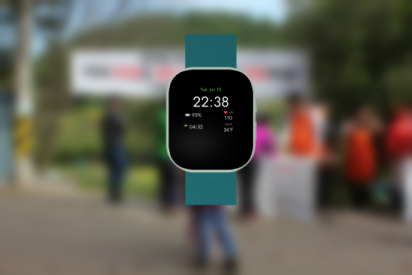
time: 22:38
